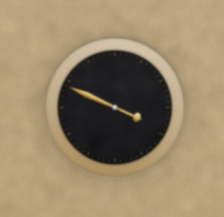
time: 3:49
